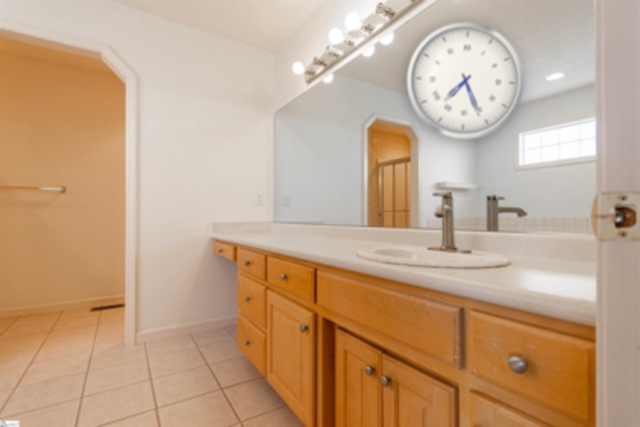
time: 7:26
